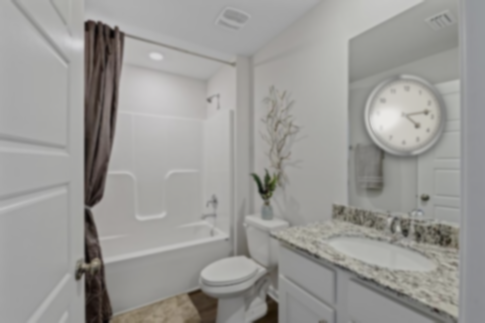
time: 4:13
